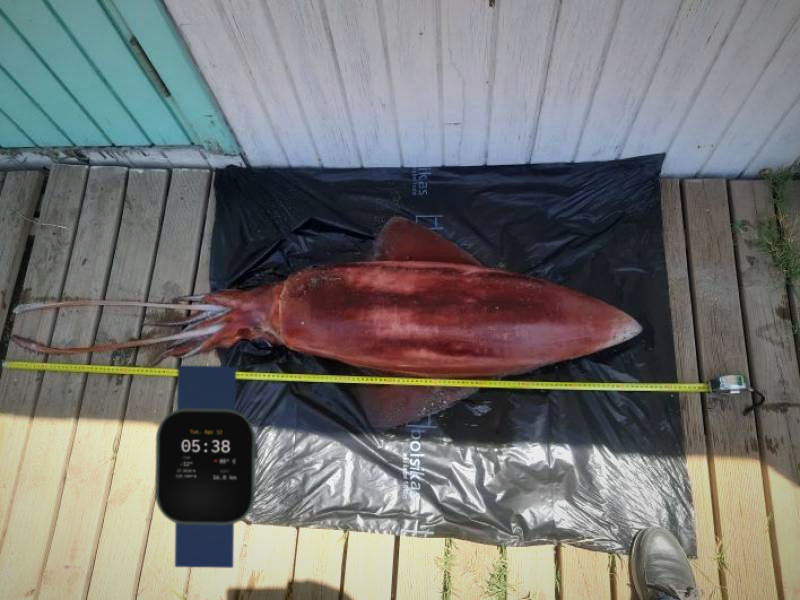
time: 5:38
